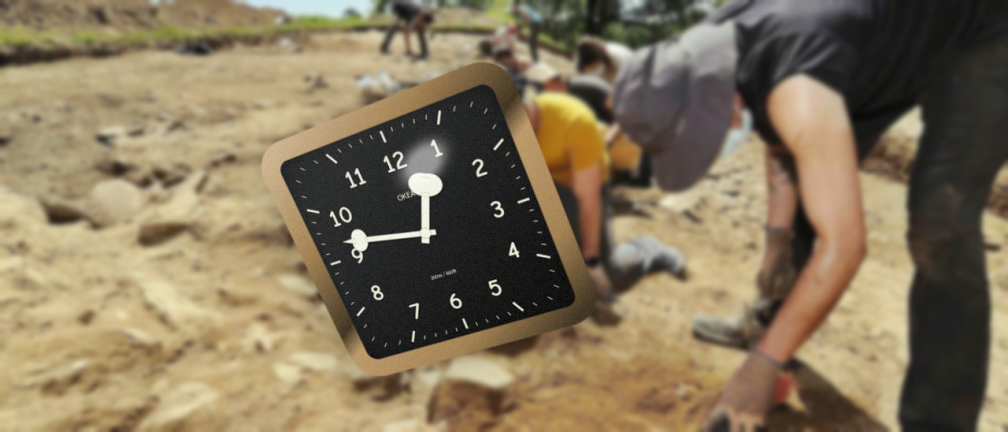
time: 12:47
